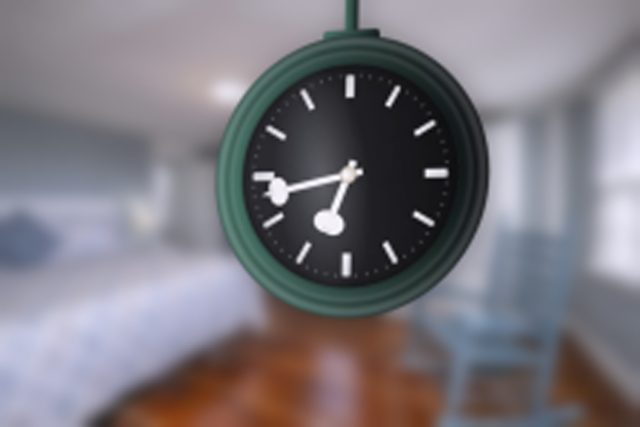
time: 6:43
